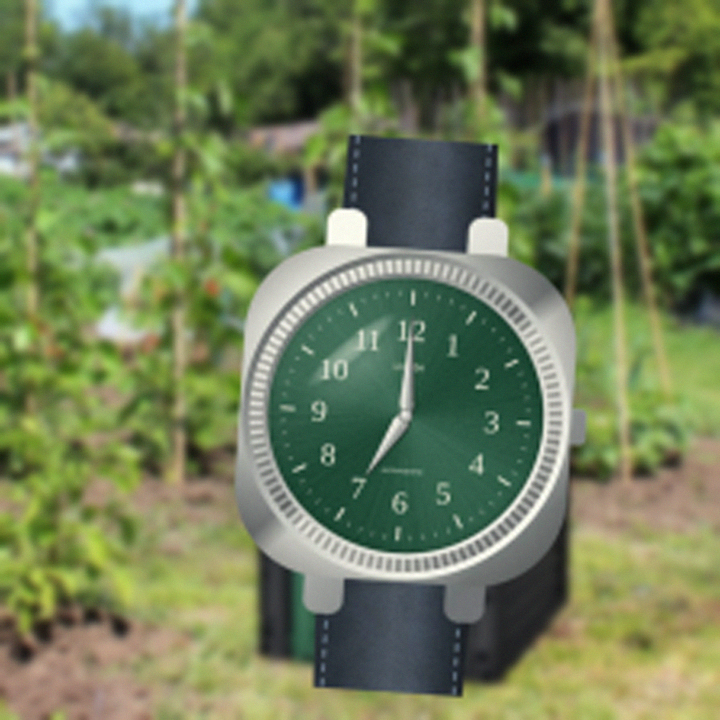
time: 7:00
